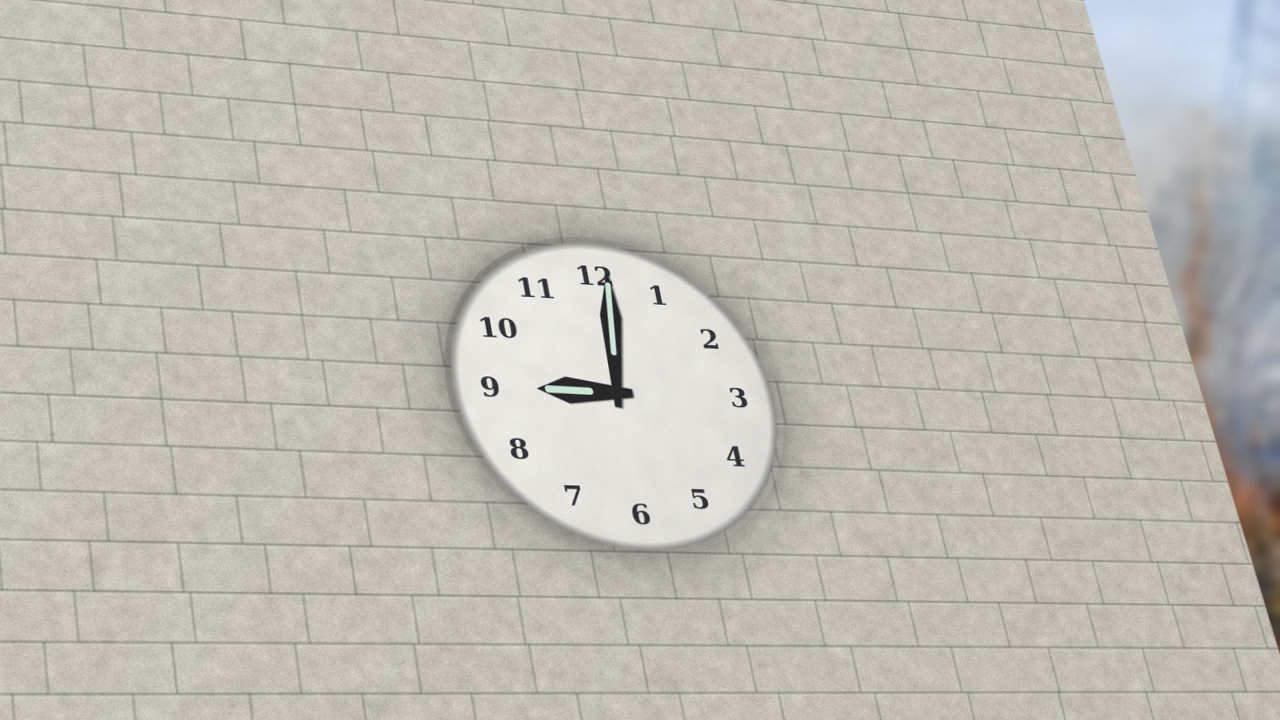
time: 9:01
